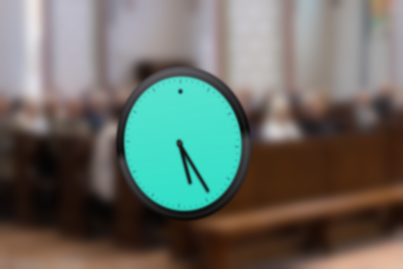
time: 5:24
